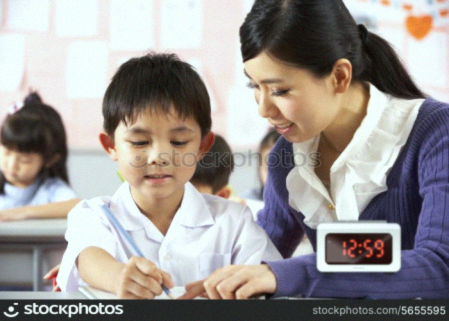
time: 12:59
